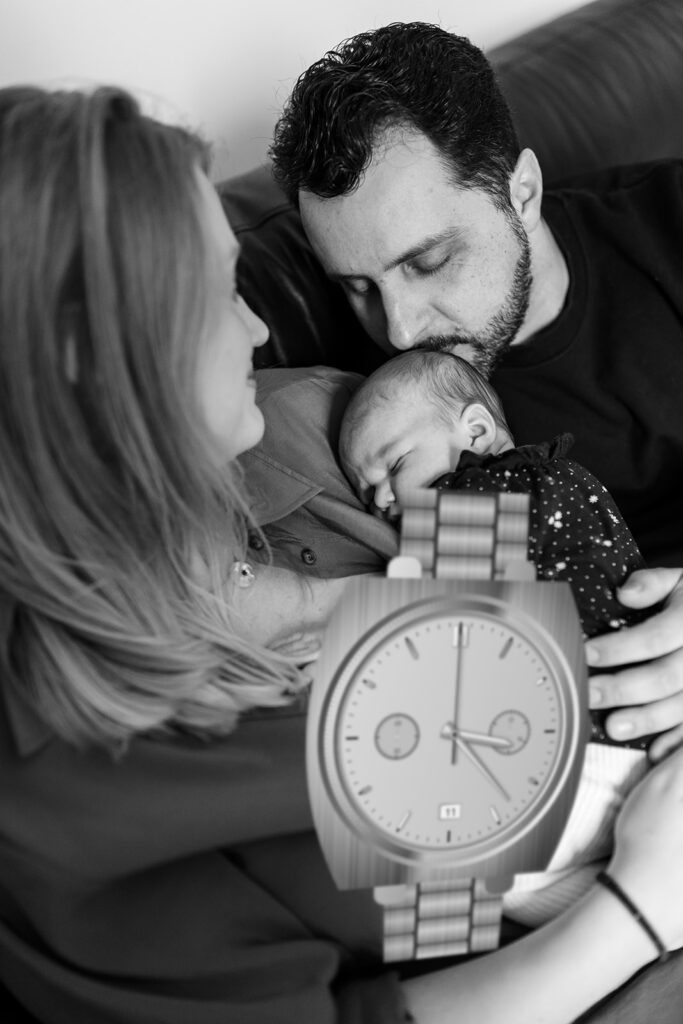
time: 3:23
